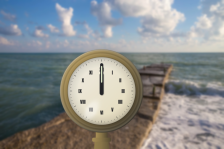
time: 12:00
